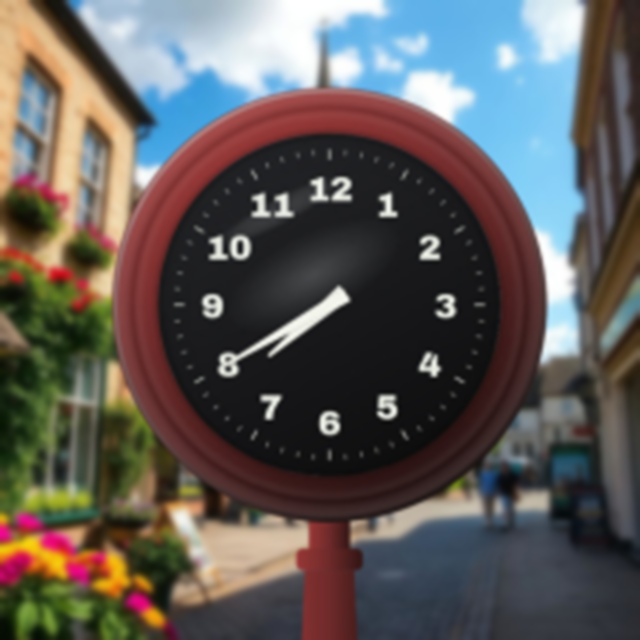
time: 7:40
